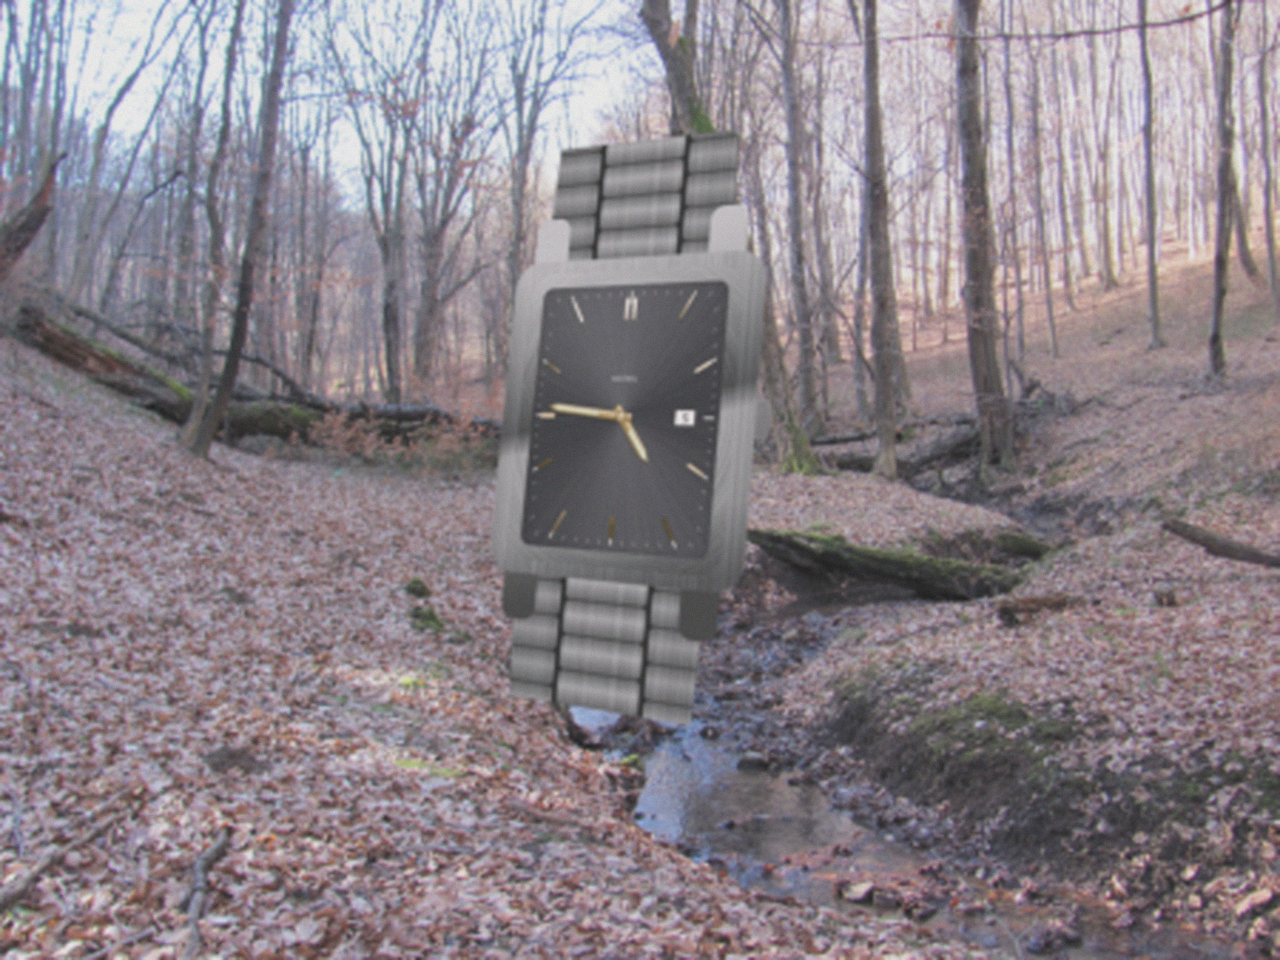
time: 4:46
